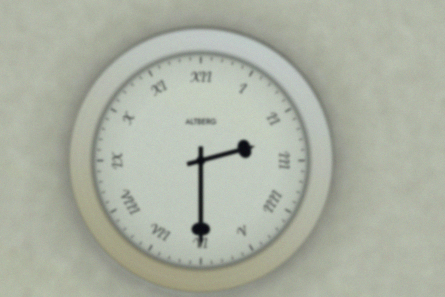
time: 2:30
